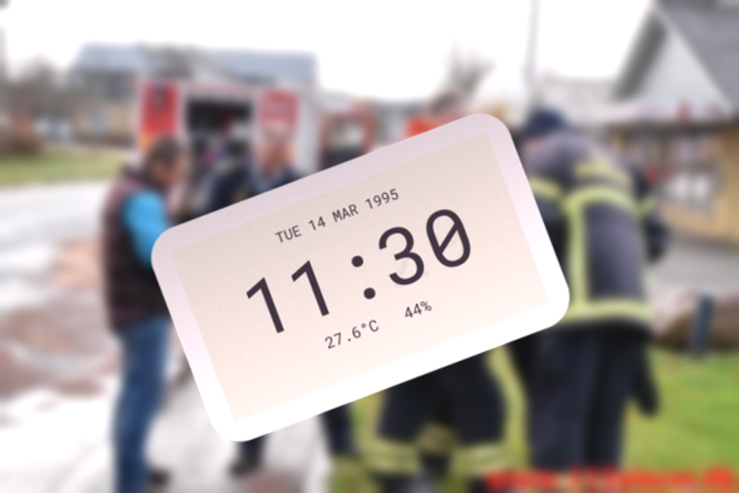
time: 11:30
